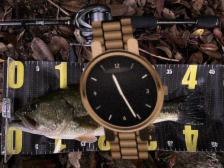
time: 11:26
